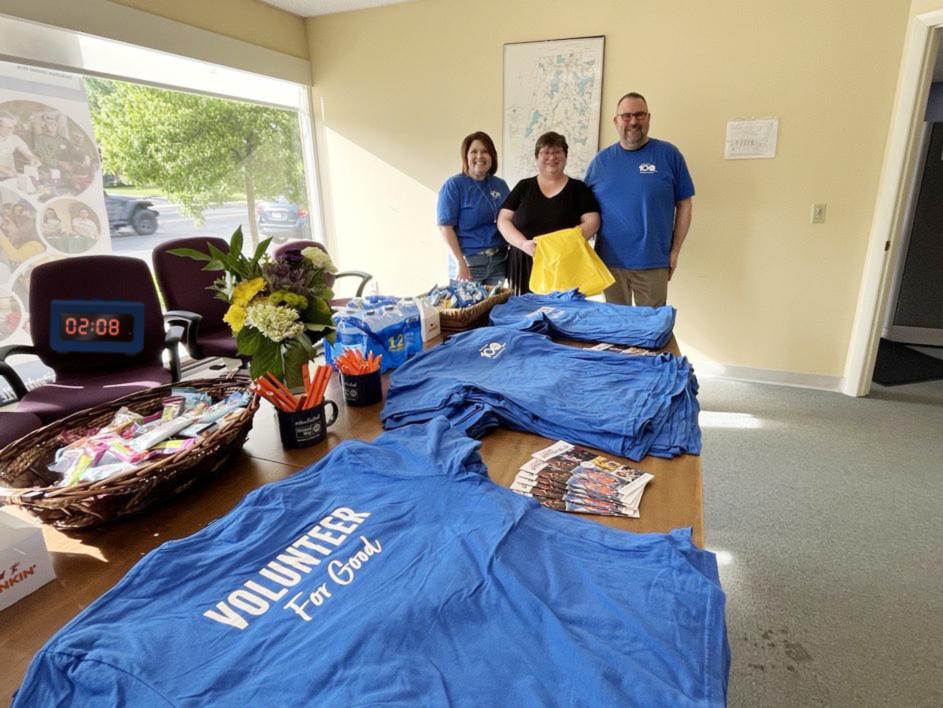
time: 2:08
